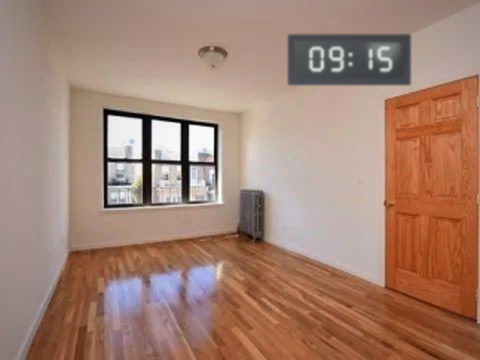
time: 9:15
